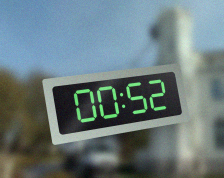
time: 0:52
